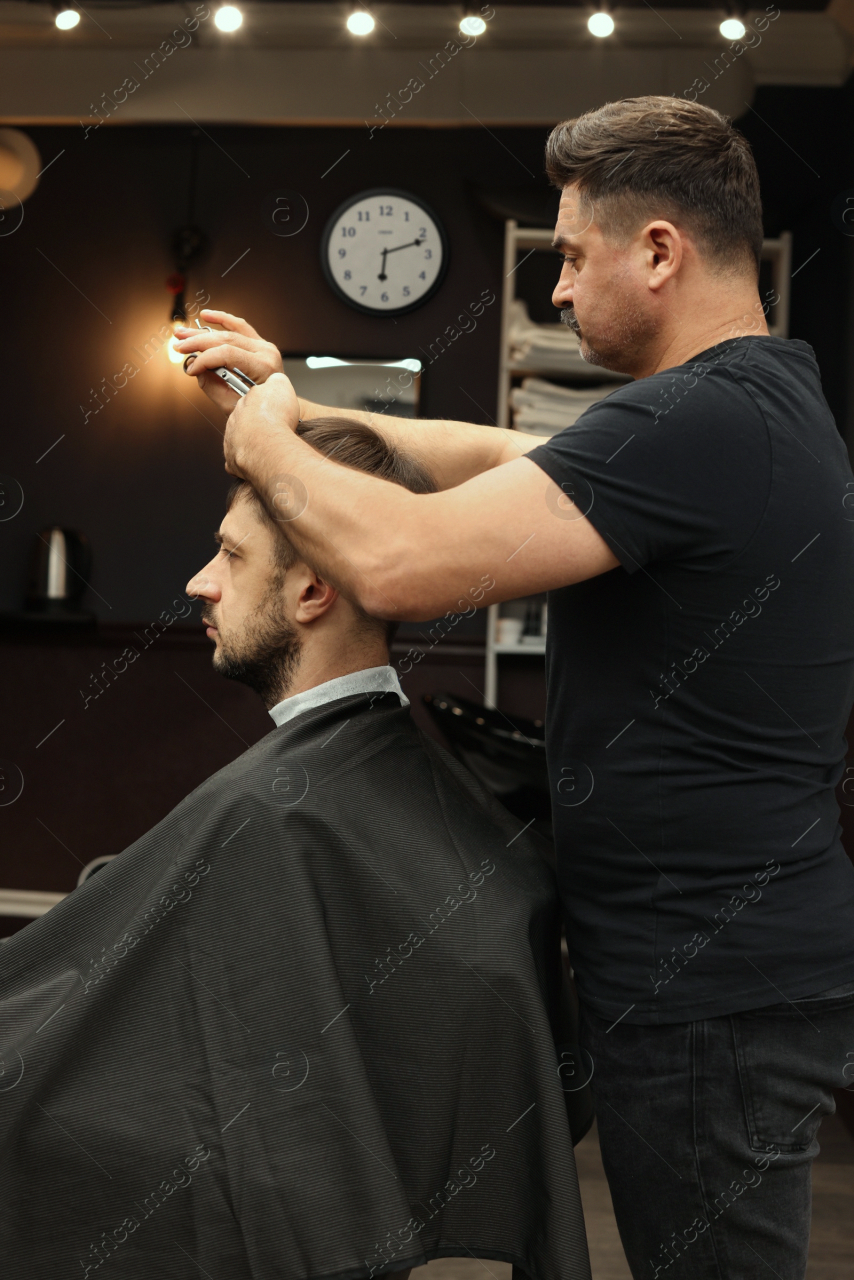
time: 6:12
